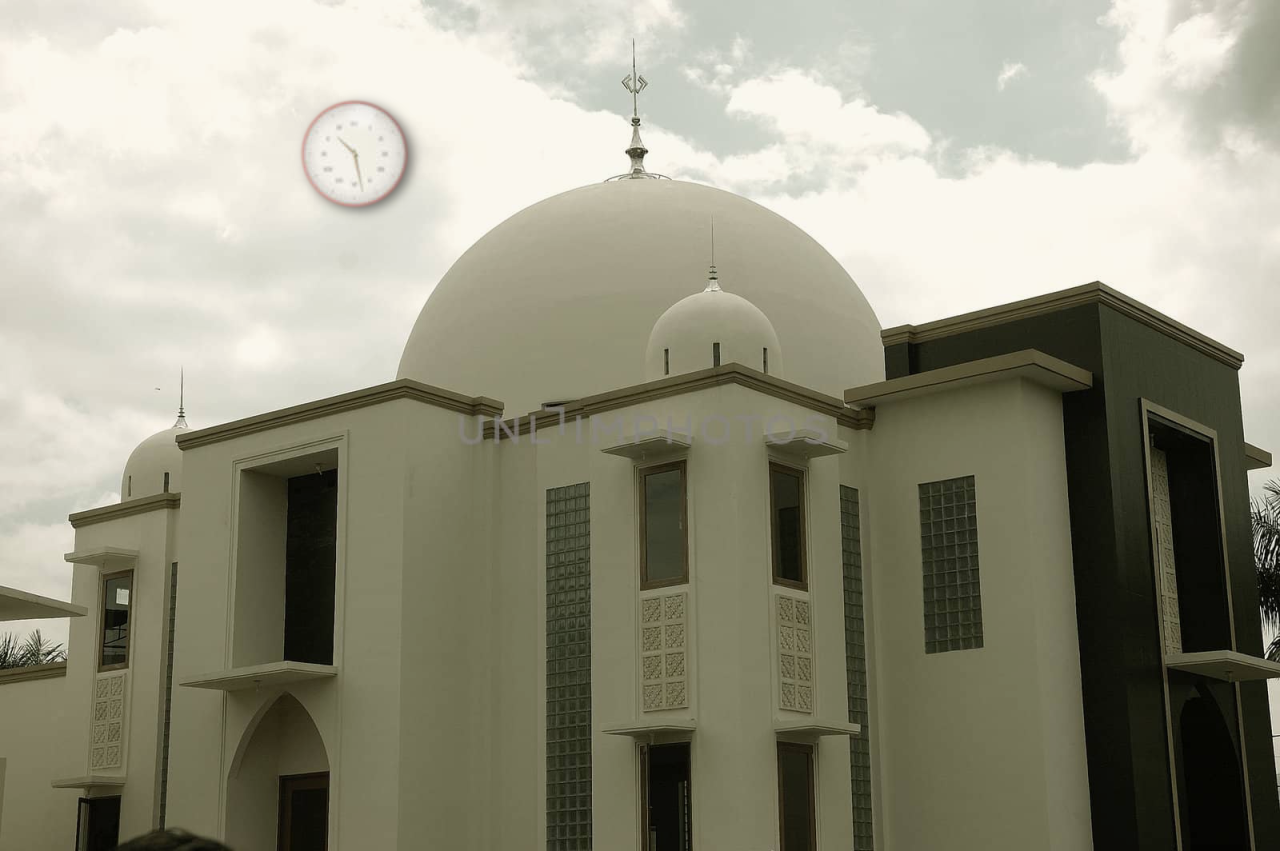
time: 10:28
